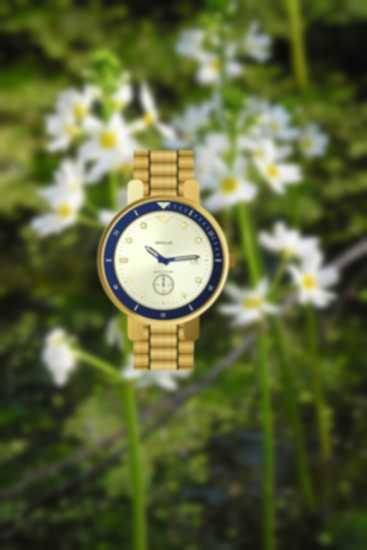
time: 10:14
